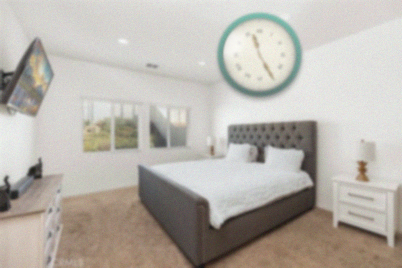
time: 11:25
